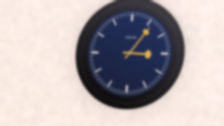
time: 3:06
